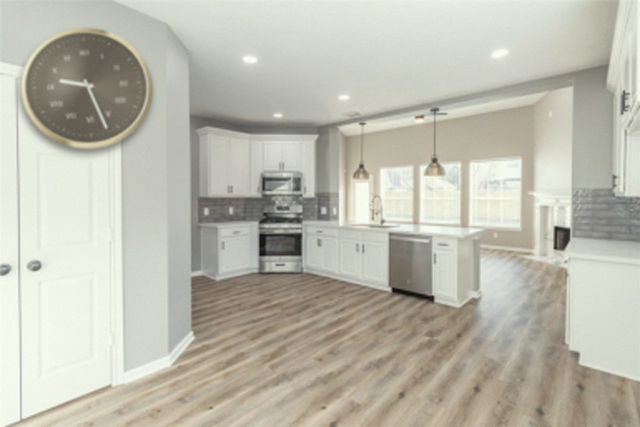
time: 9:27
